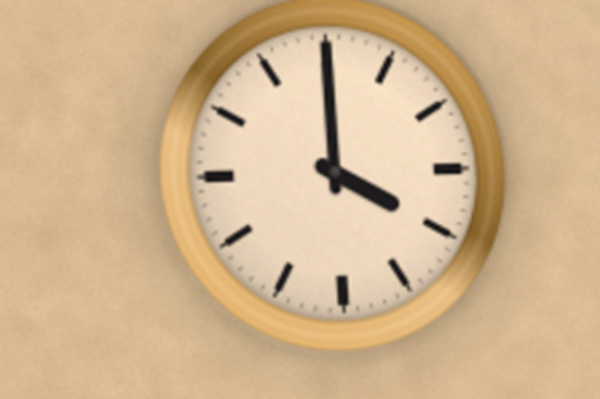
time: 4:00
